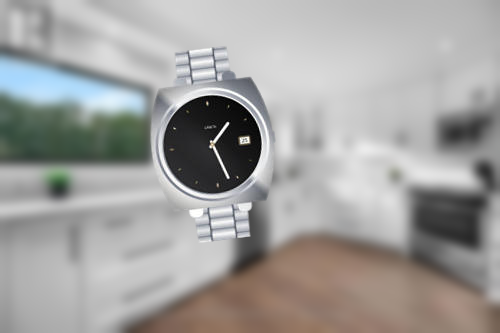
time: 1:27
